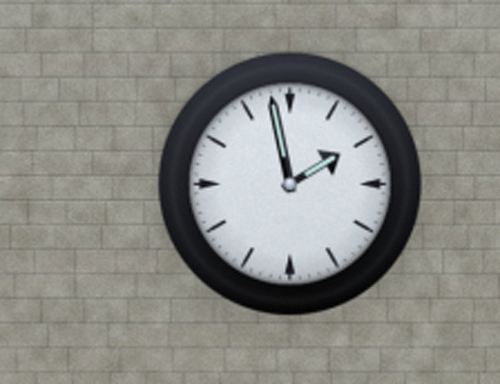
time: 1:58
